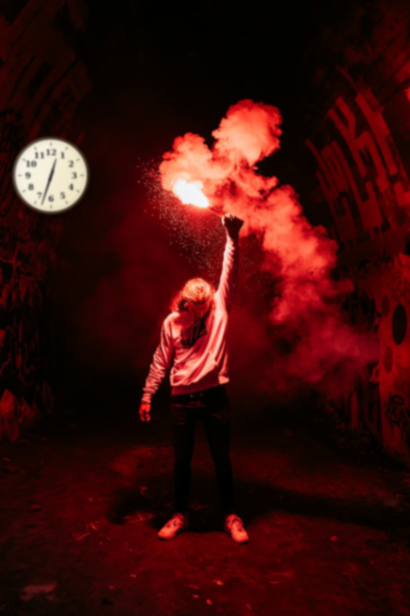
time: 12:33
